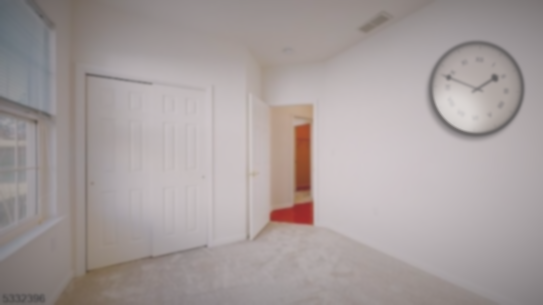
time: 1:48
